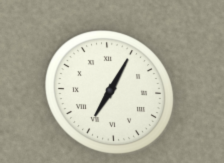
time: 7:05
